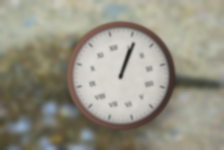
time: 1:06
